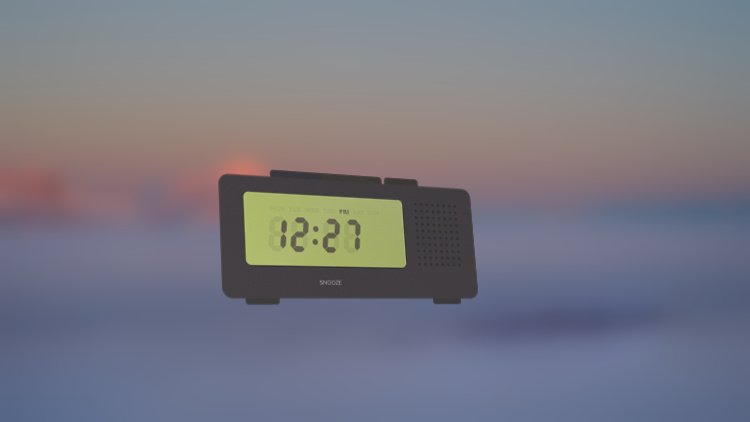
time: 12:27
